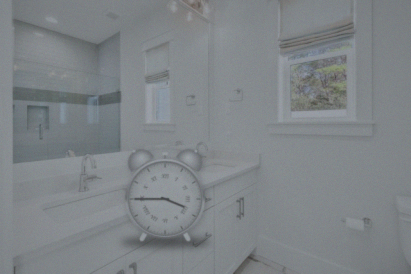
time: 3:45
